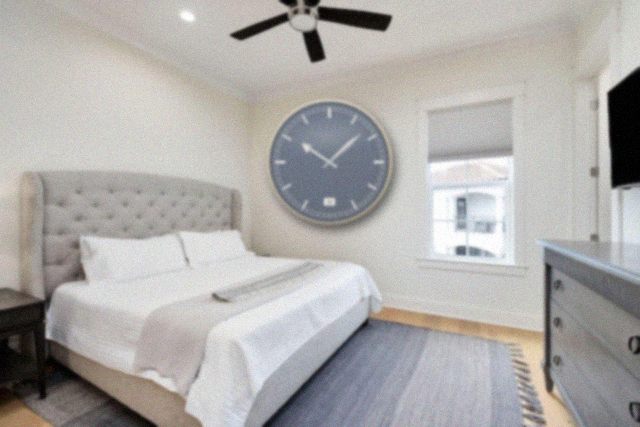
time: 10:08
